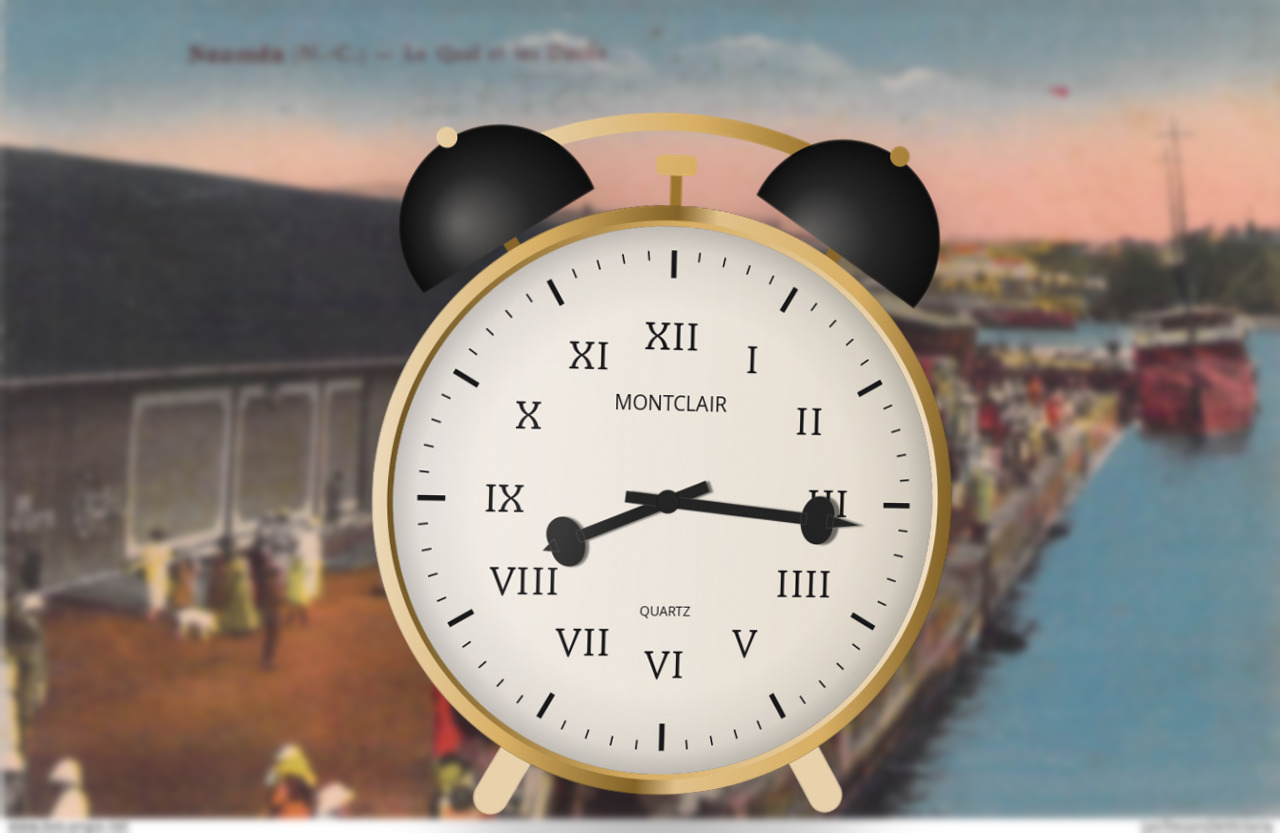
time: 8:16
